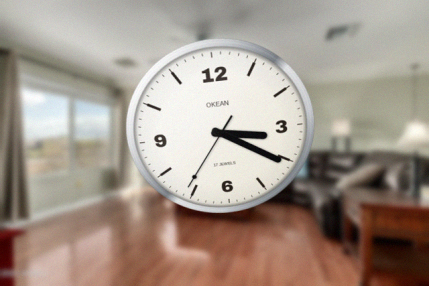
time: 3:20:36
